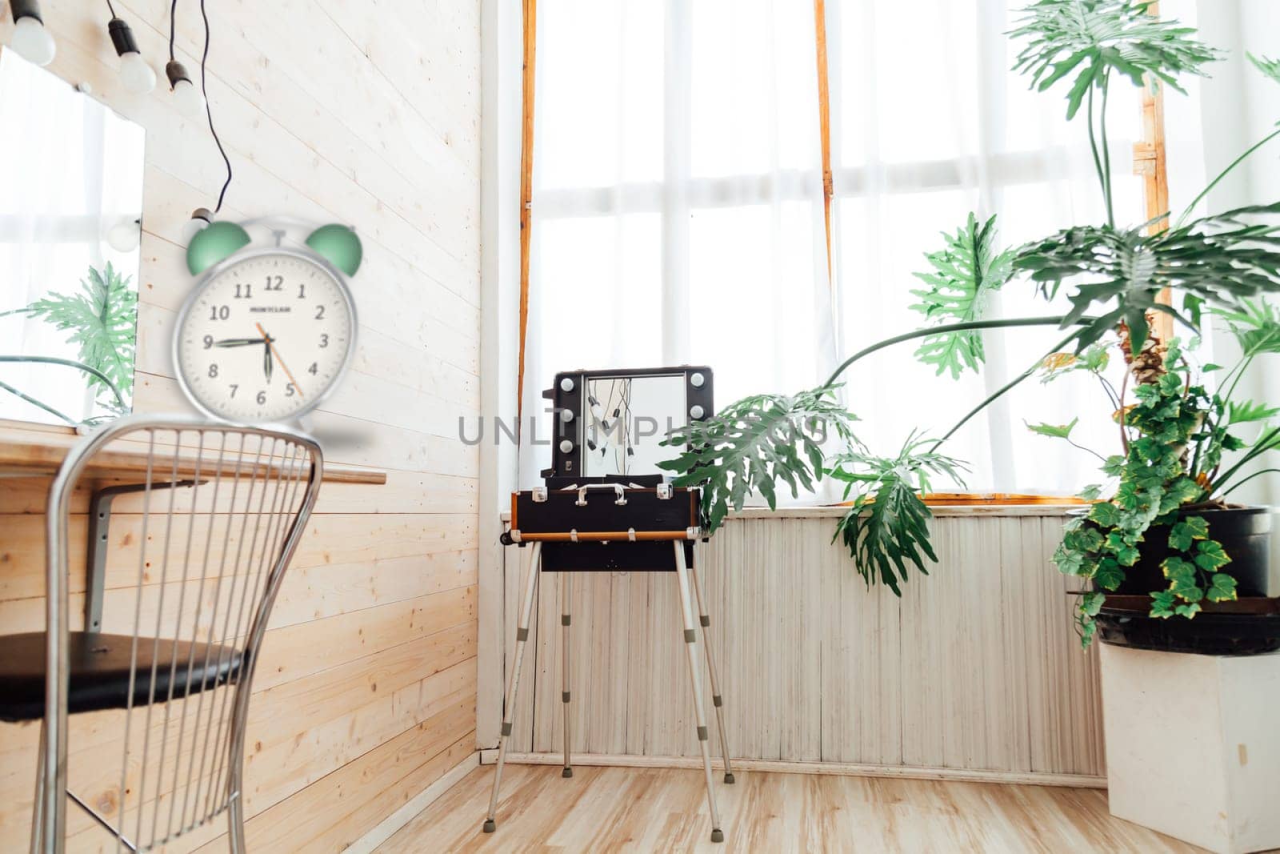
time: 5:44:24
